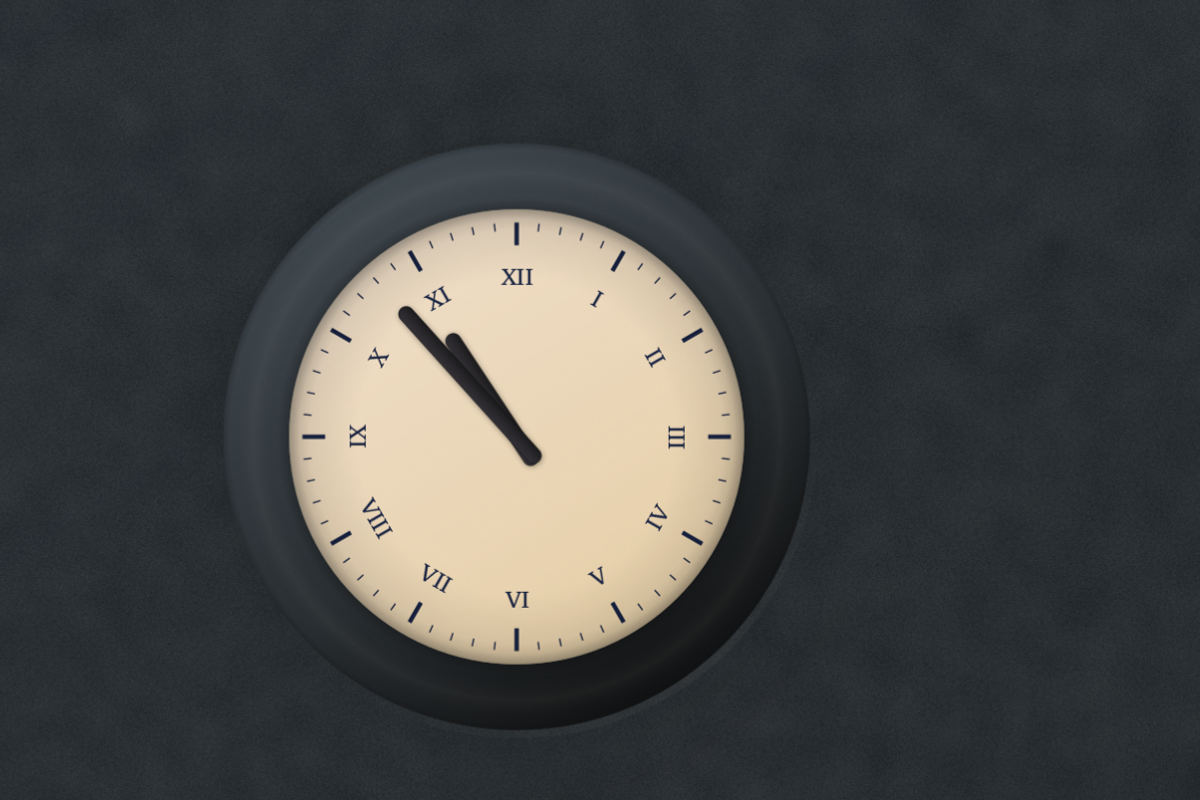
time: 10:53
